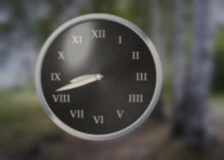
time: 8:42
